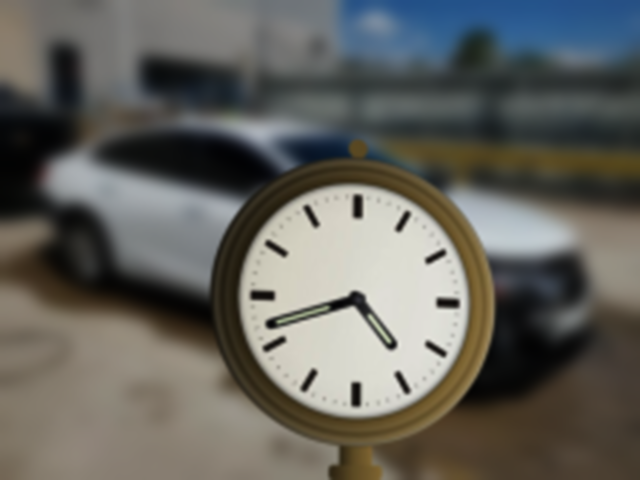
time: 4:42
